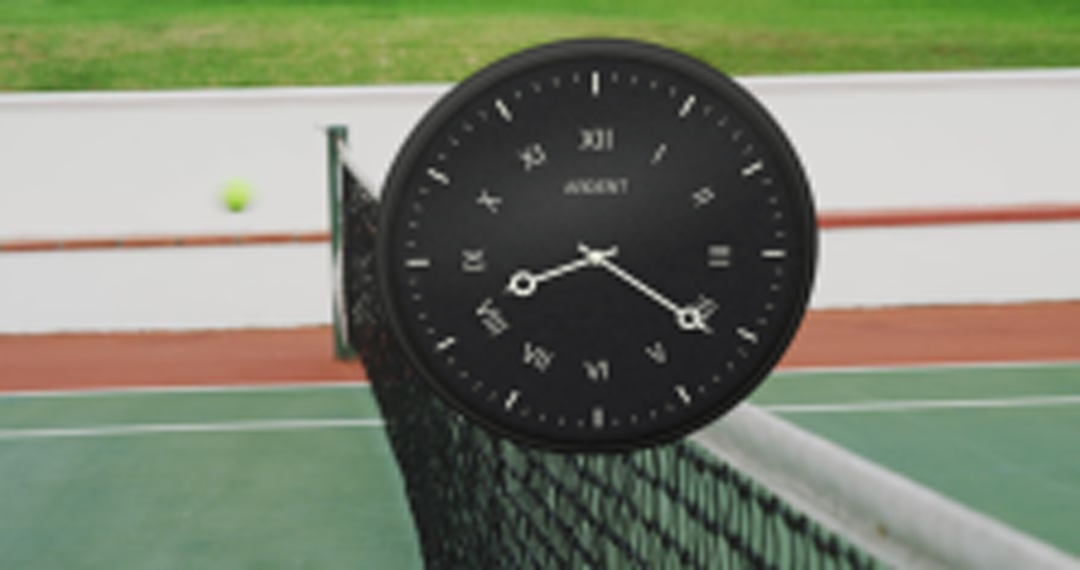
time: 8:21
